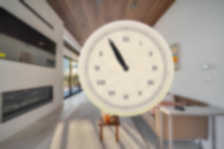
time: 10:55
